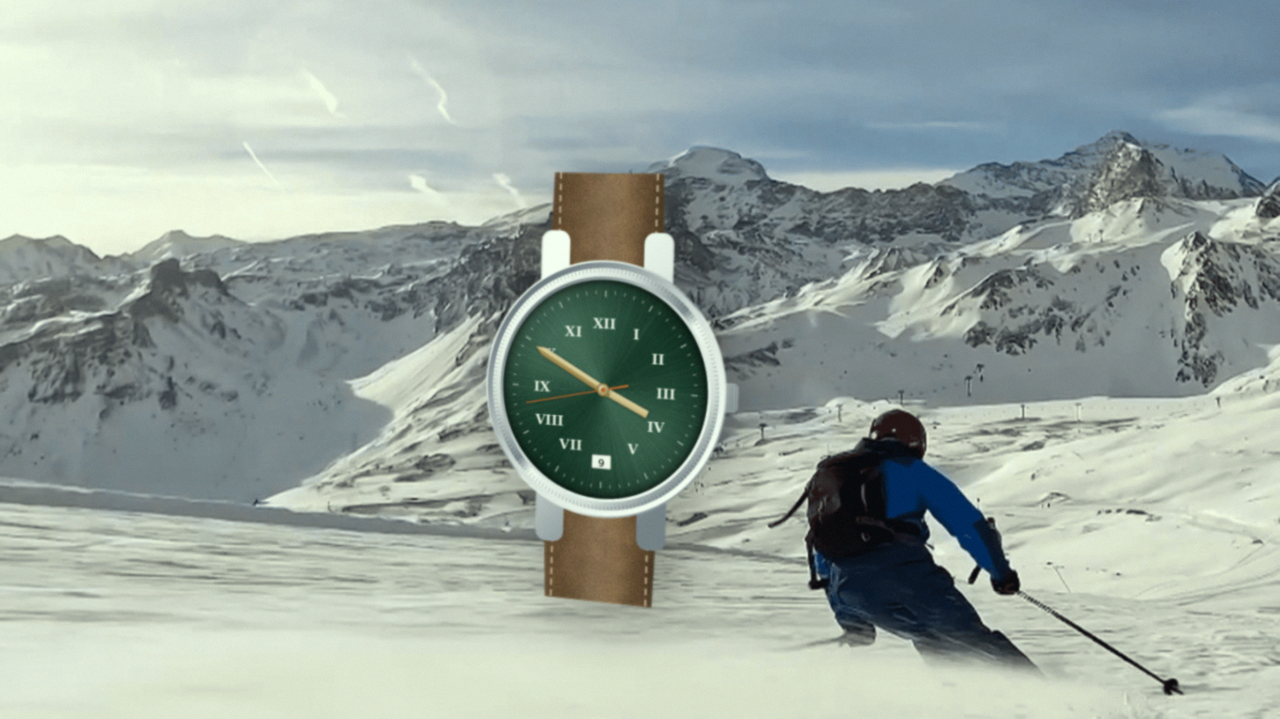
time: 3:49:43
